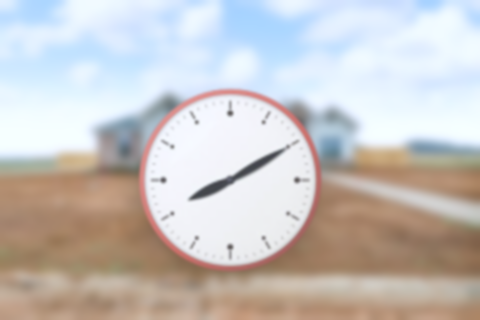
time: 8:10
